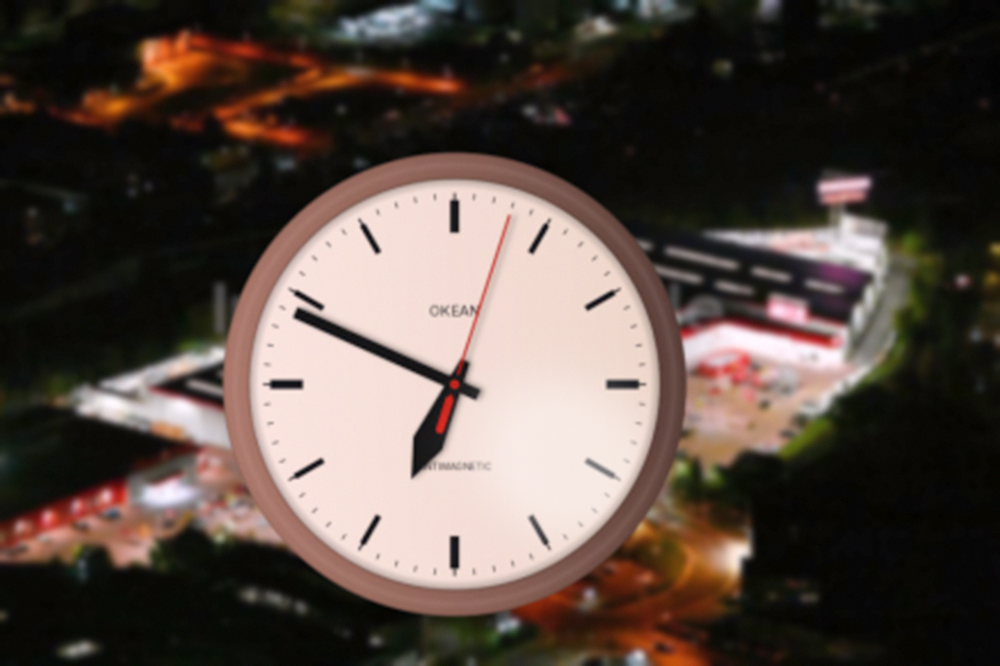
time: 6:49:03
